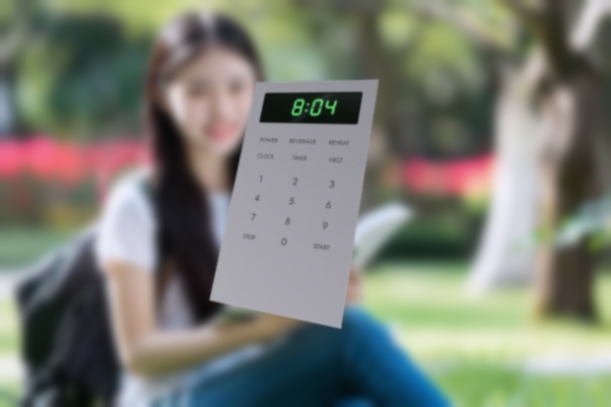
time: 8:04
